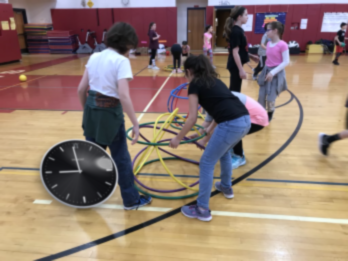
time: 8:59
